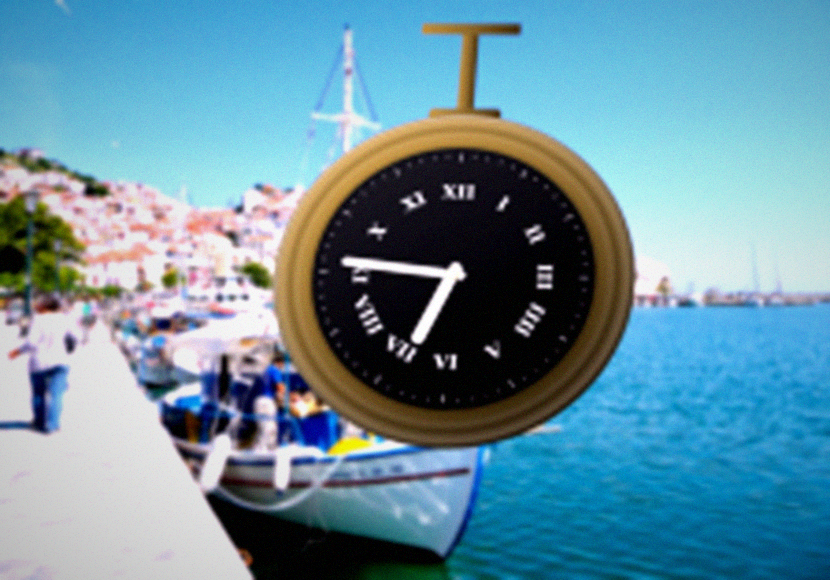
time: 6:46
